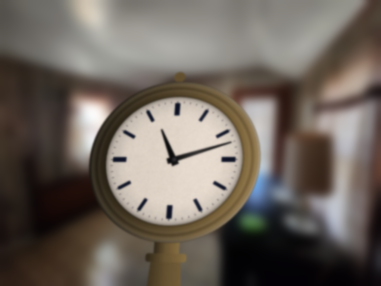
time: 11:12
